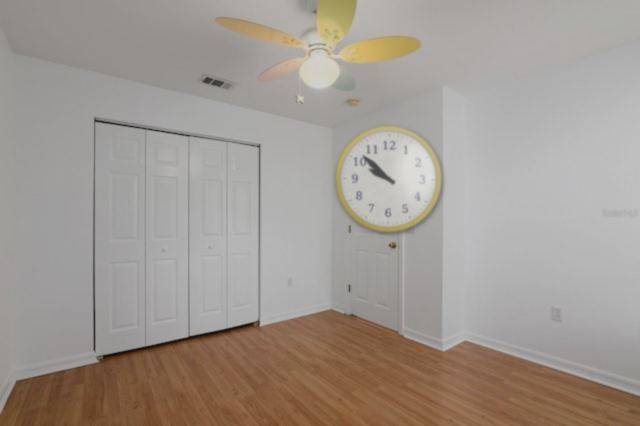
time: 9:52
